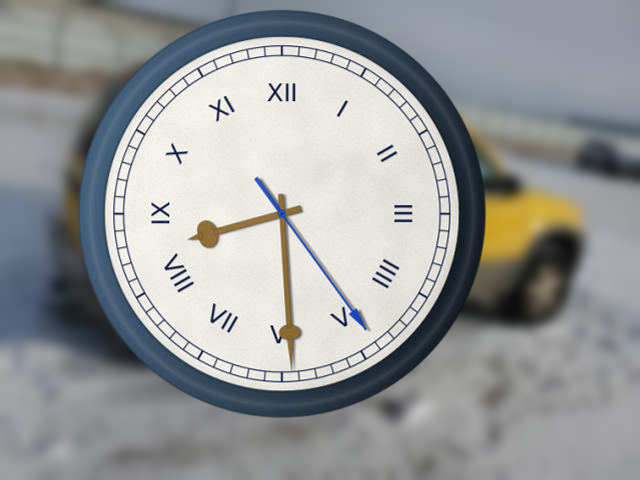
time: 8:29:24
